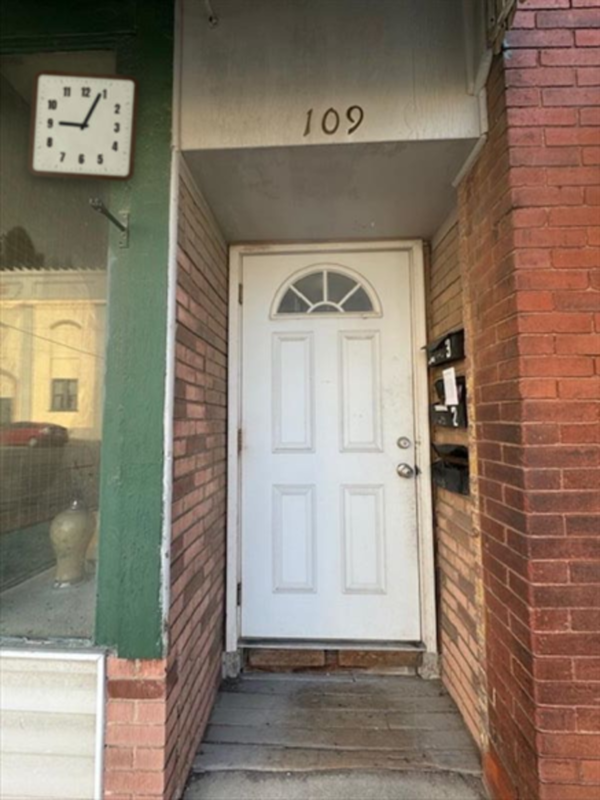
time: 9:04
